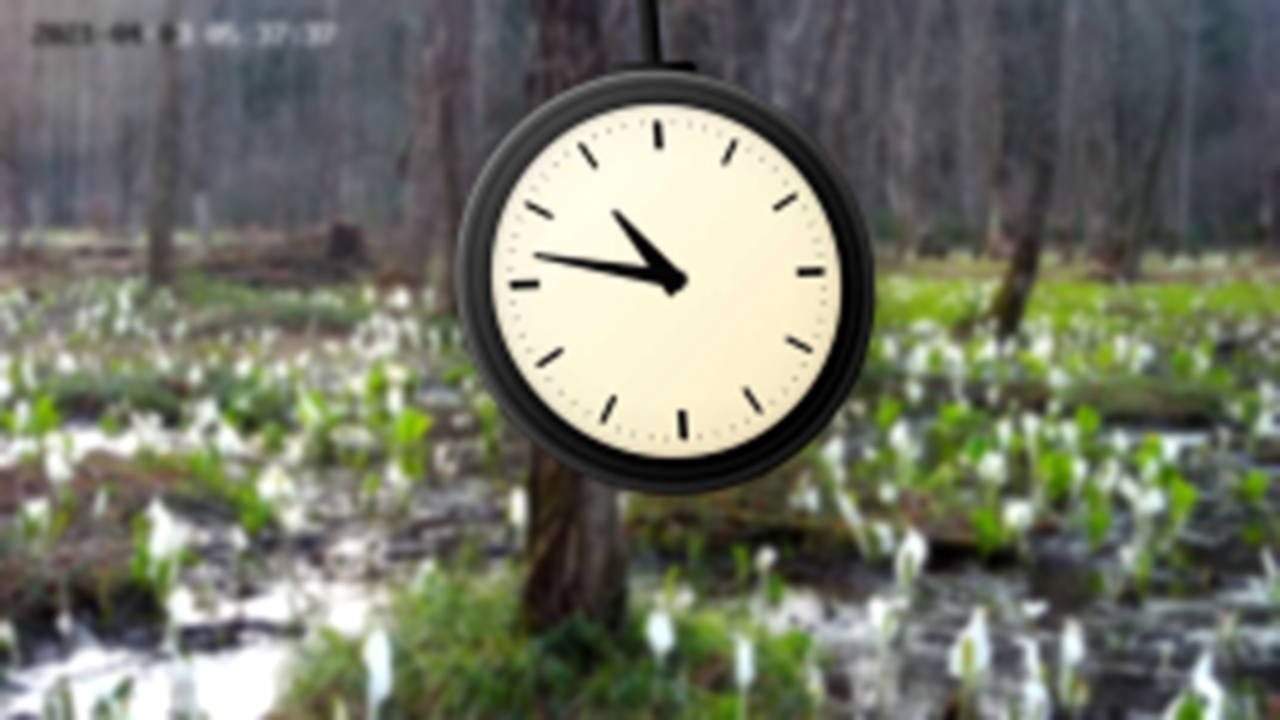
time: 10:47
